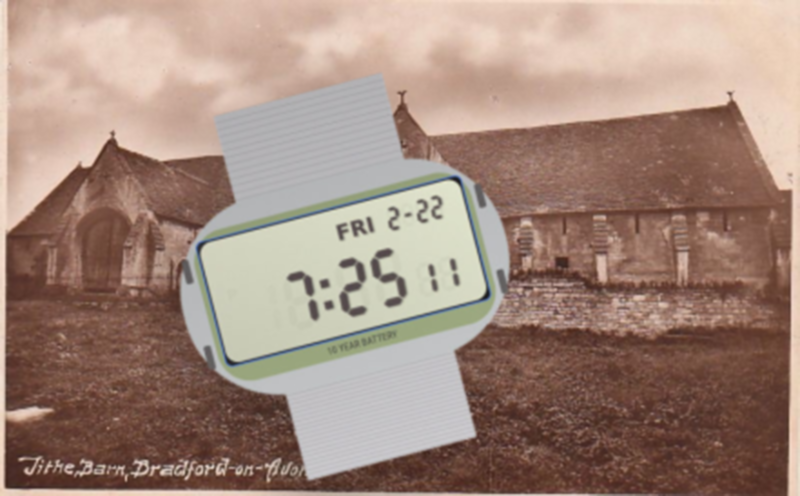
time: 7:25:11
